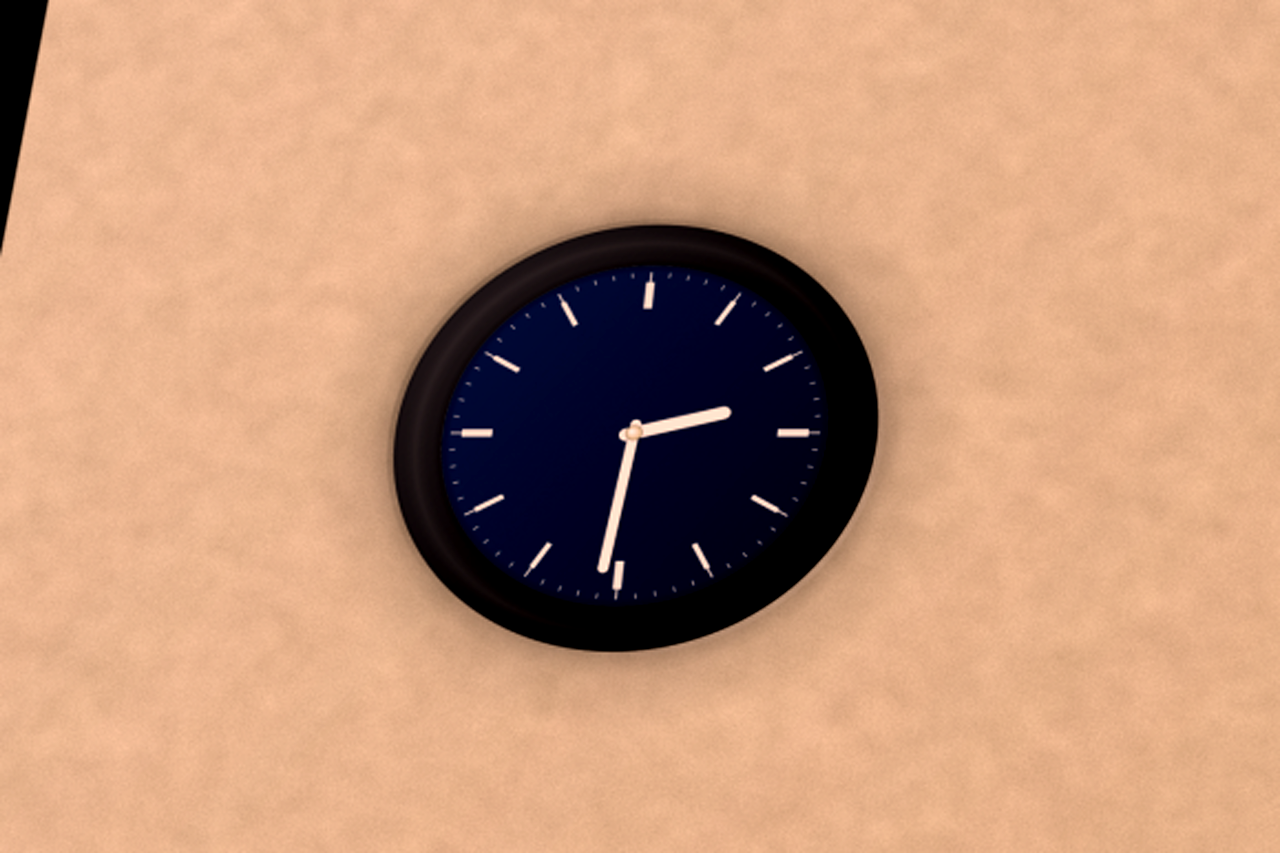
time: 2:31
